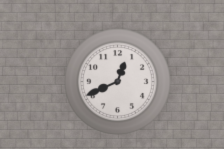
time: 12:41
